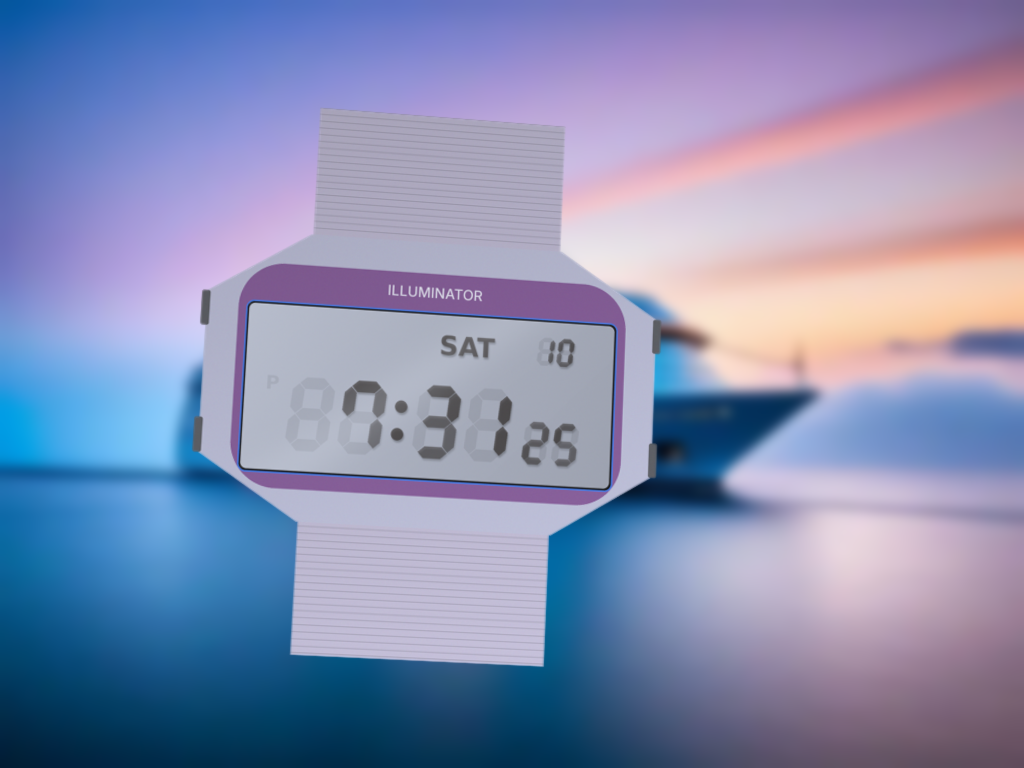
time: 7:31:25
